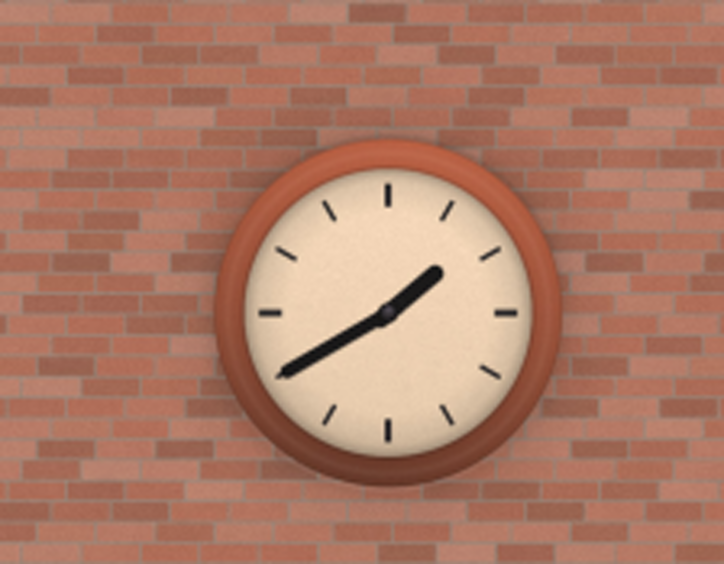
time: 1:40
